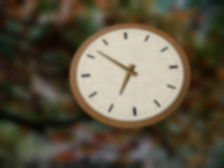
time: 6:52
